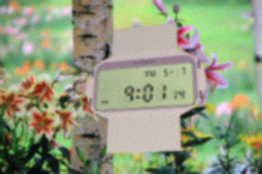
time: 9:01
